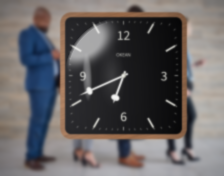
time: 6:41
